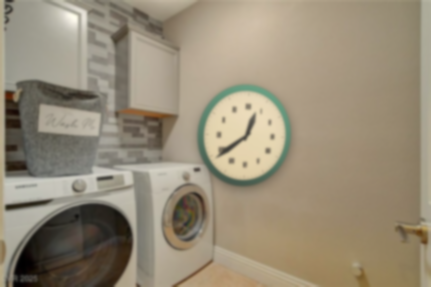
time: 12:39
